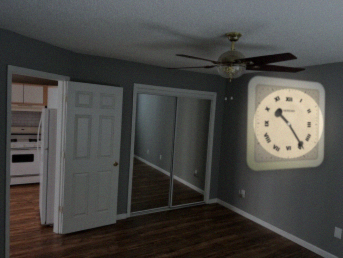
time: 10:24
